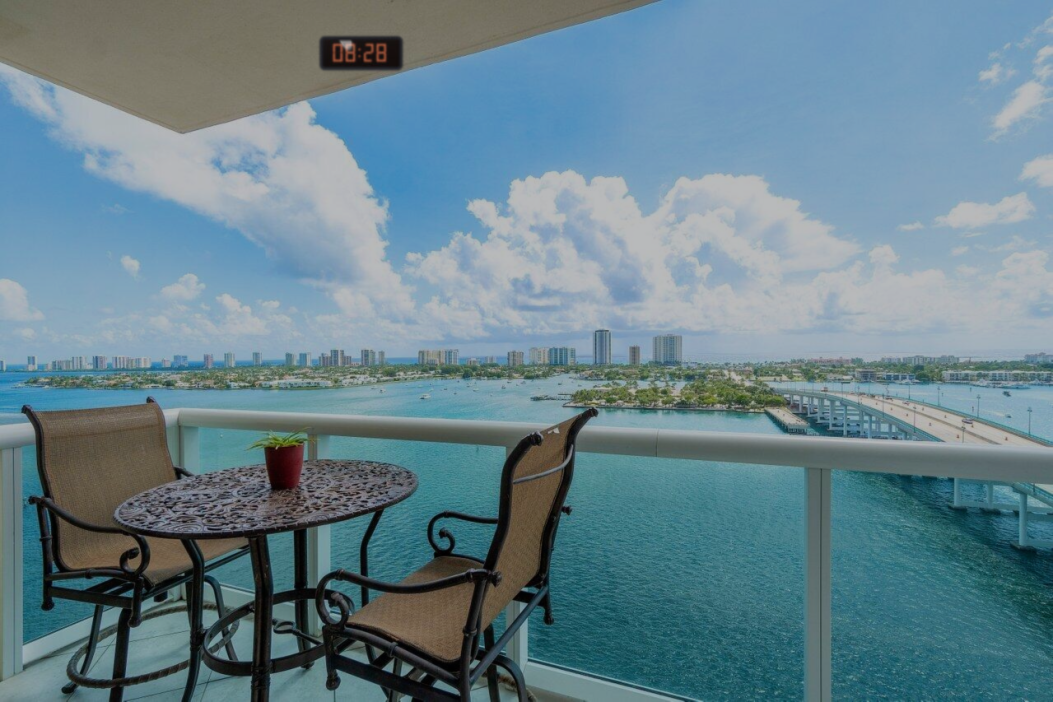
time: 8:28
